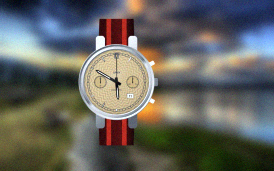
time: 5:50
